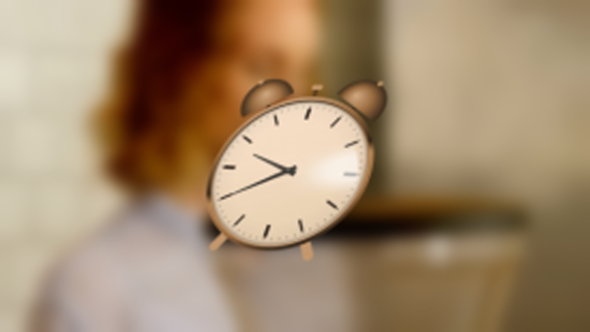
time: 9:40
